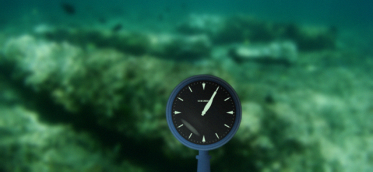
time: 1:05
